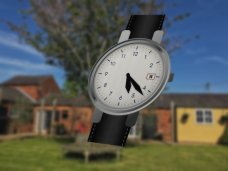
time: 5:22
